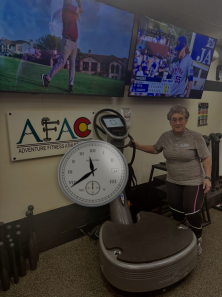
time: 11:39
